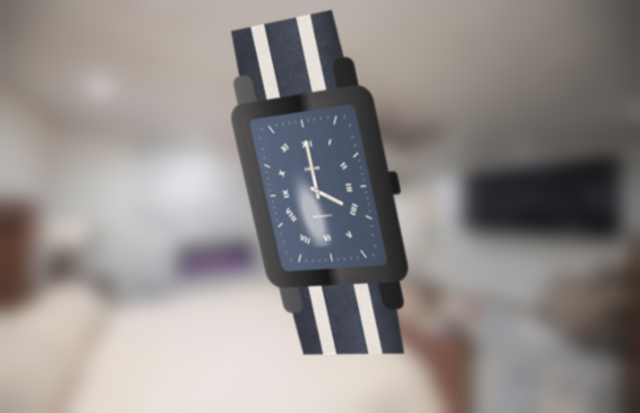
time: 4:00
